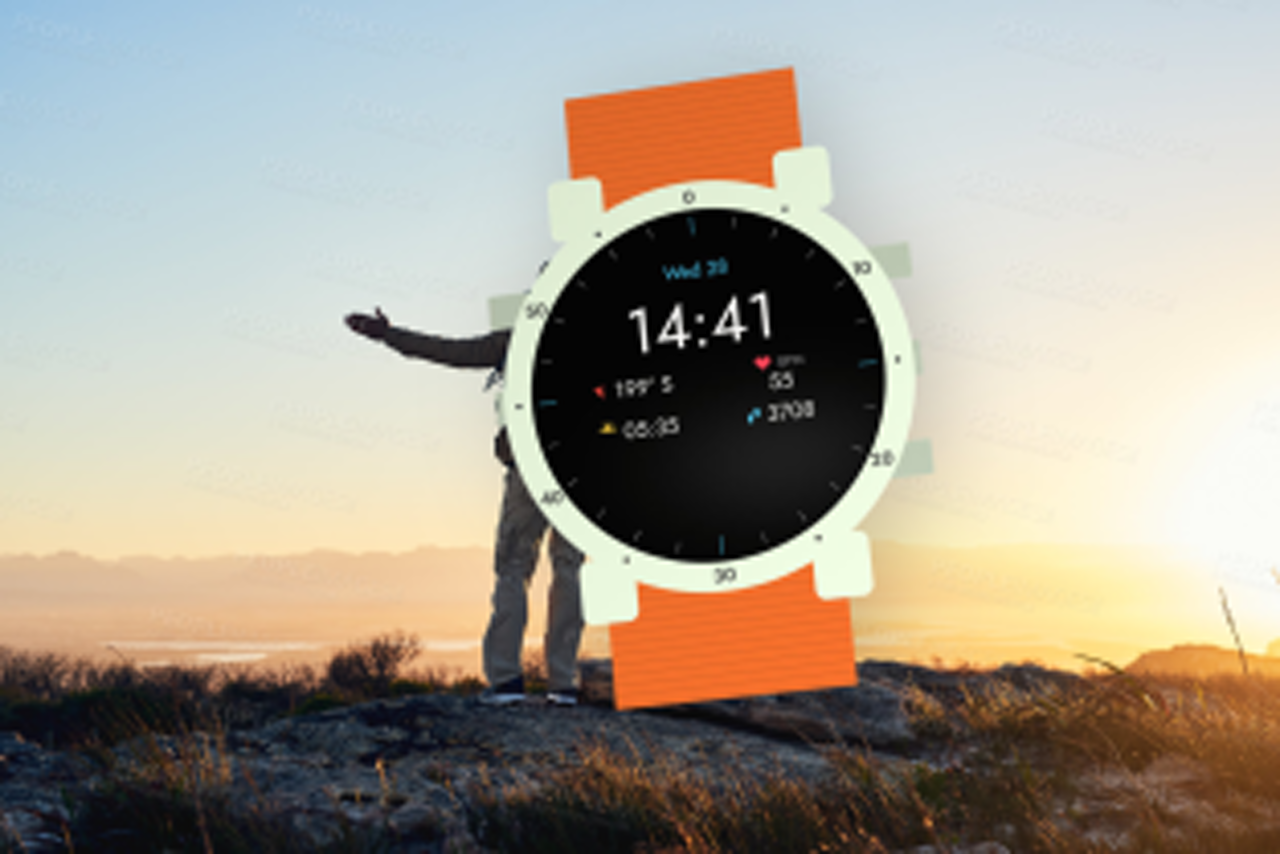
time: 14:41
